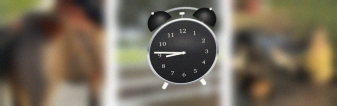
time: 8:46
